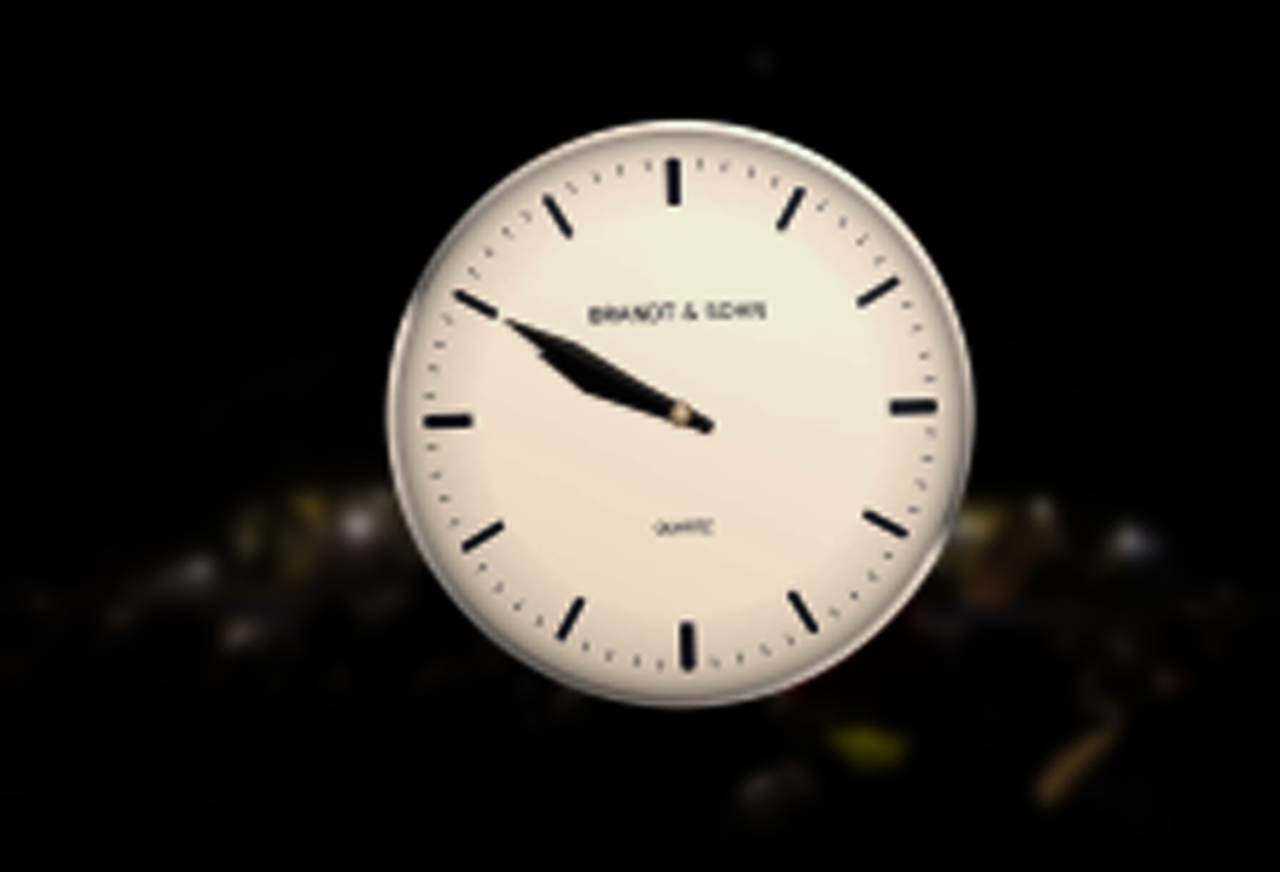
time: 9:50
